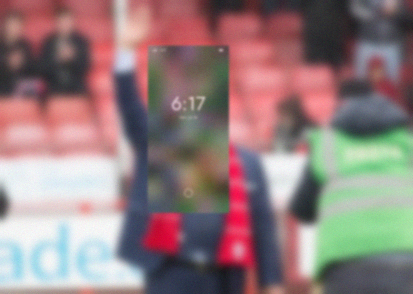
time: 6:17
